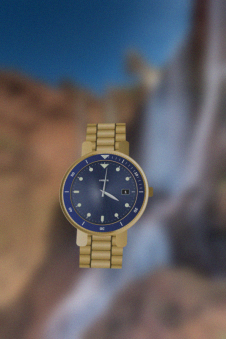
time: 4:01
